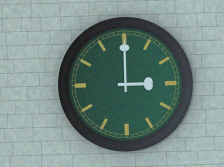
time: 3:00
